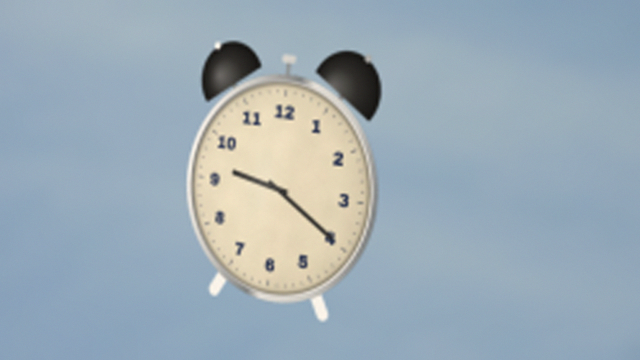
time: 9:20
